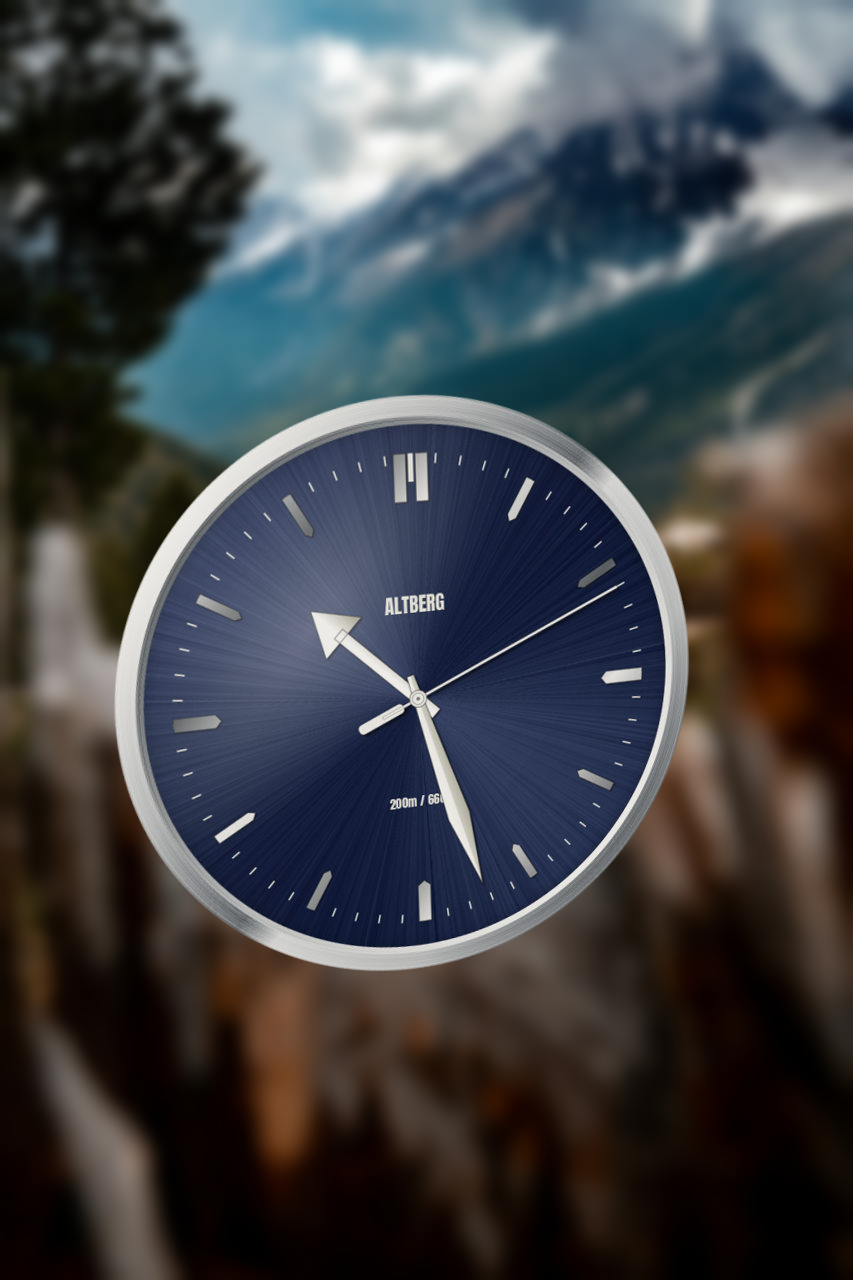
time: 10:27:11
